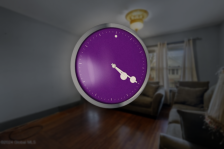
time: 4:20
